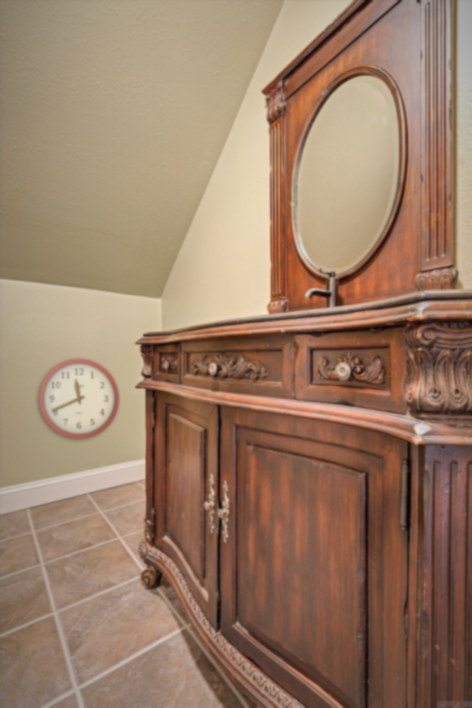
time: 11:41
